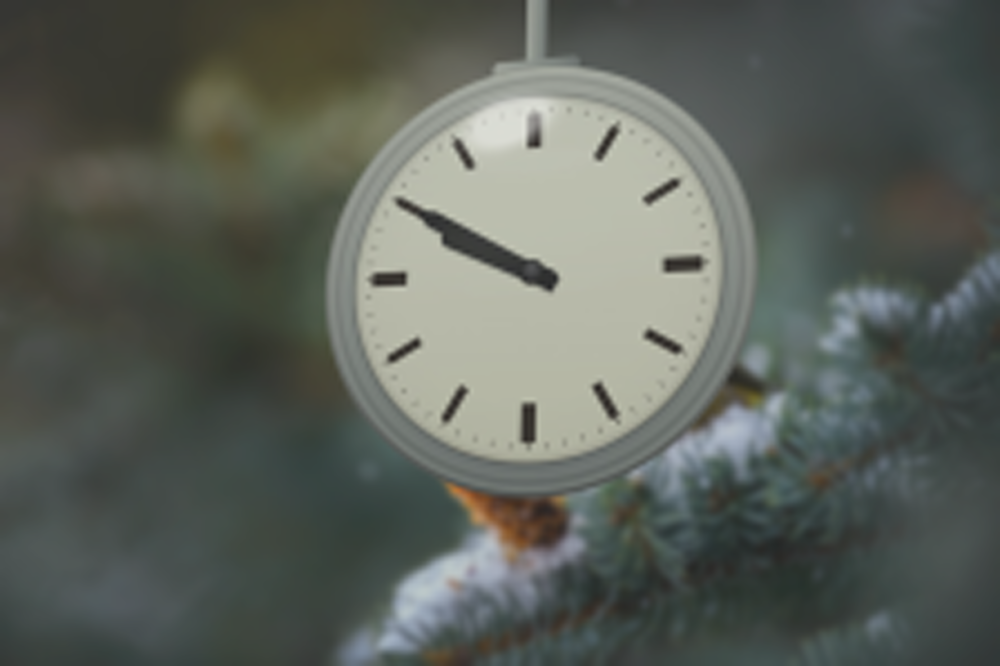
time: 9:50
